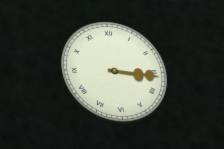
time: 3:16
